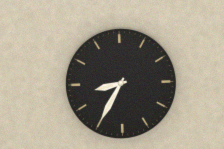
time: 8:35
